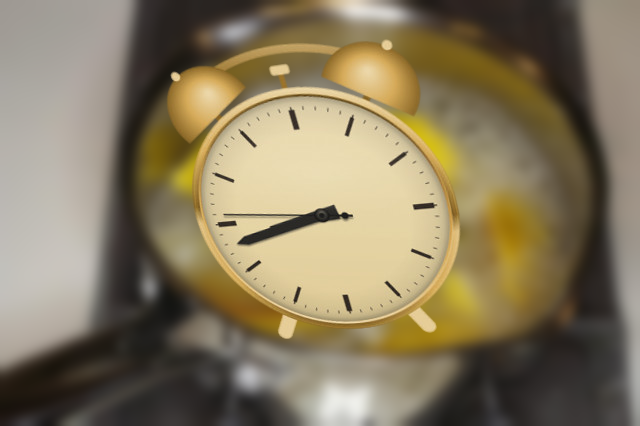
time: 8:42:46
